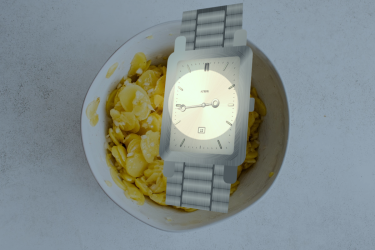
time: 2:44
